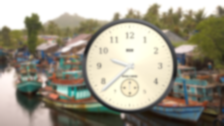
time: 9:38
